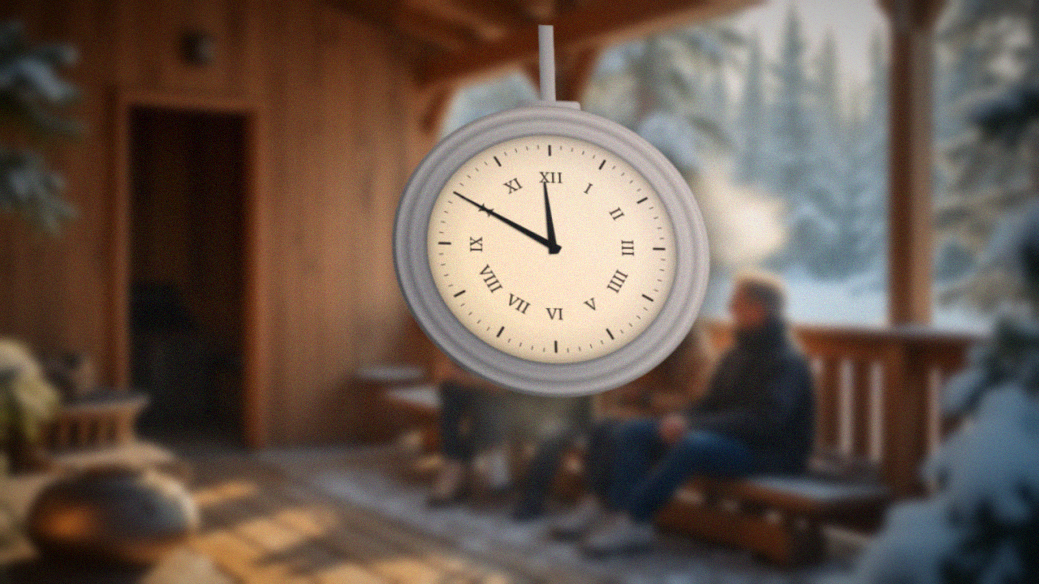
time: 11:50
